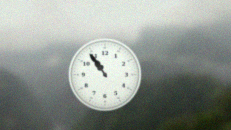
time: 10:54
